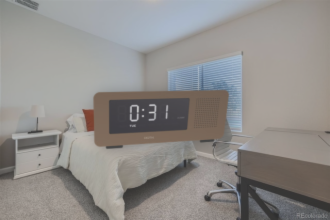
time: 0:31
